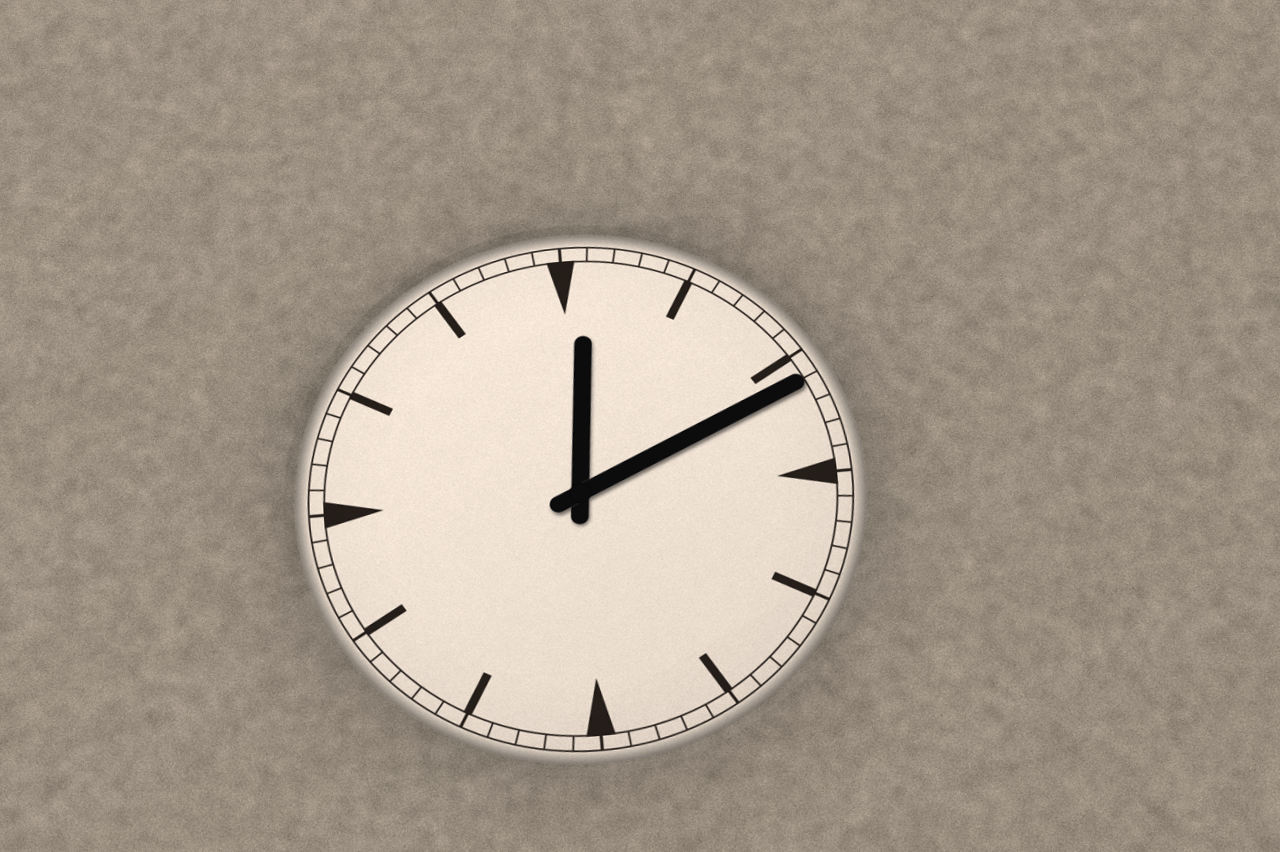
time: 12:11
